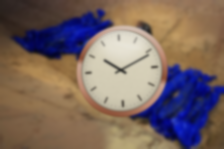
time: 10:11
